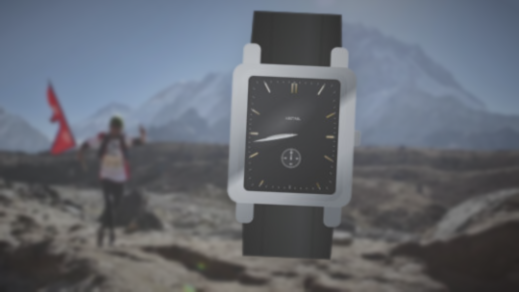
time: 8:43
